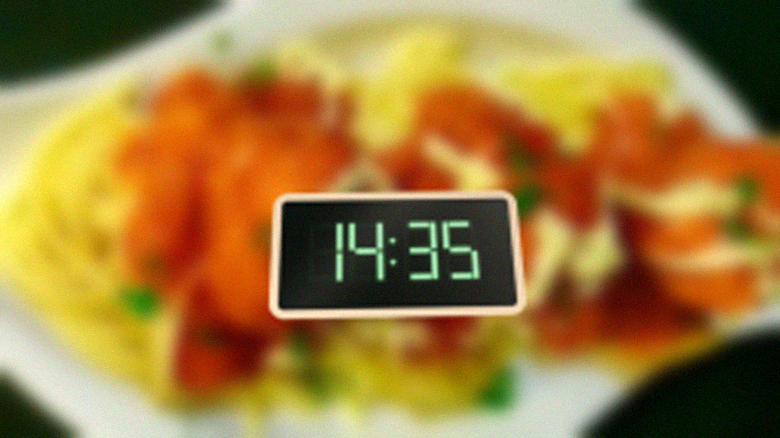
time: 14:35
